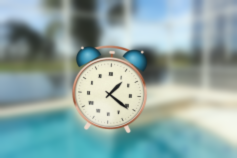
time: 1:21
